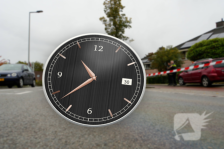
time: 10:38
